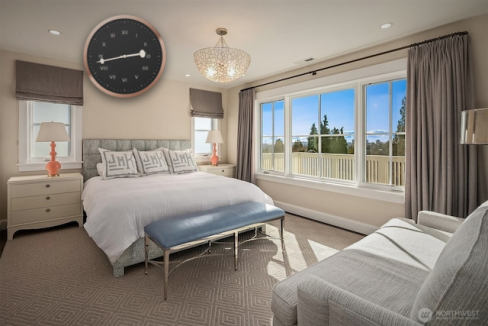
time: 2:43
